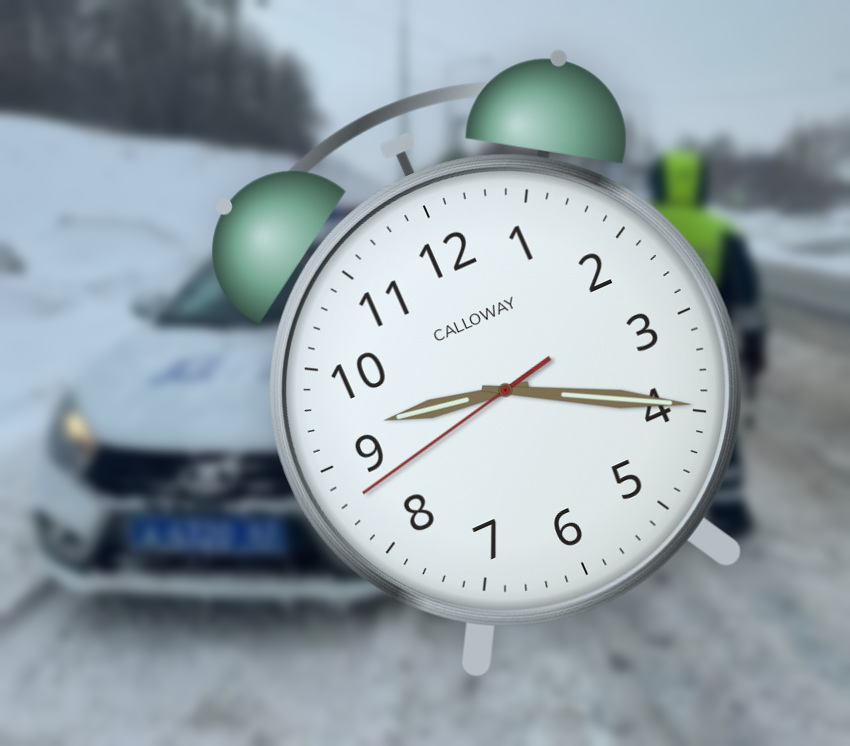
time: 9:19:43
